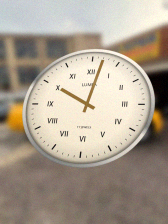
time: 10:02
